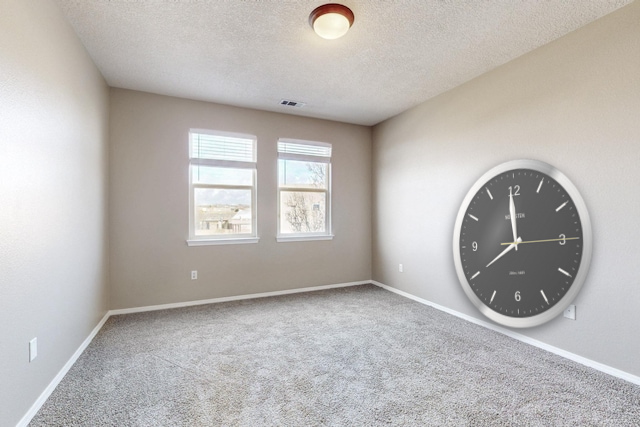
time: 7:59:15
